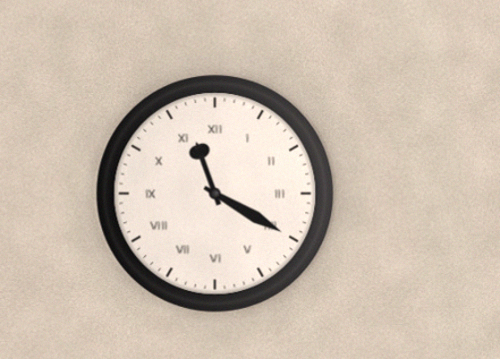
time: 11:20
